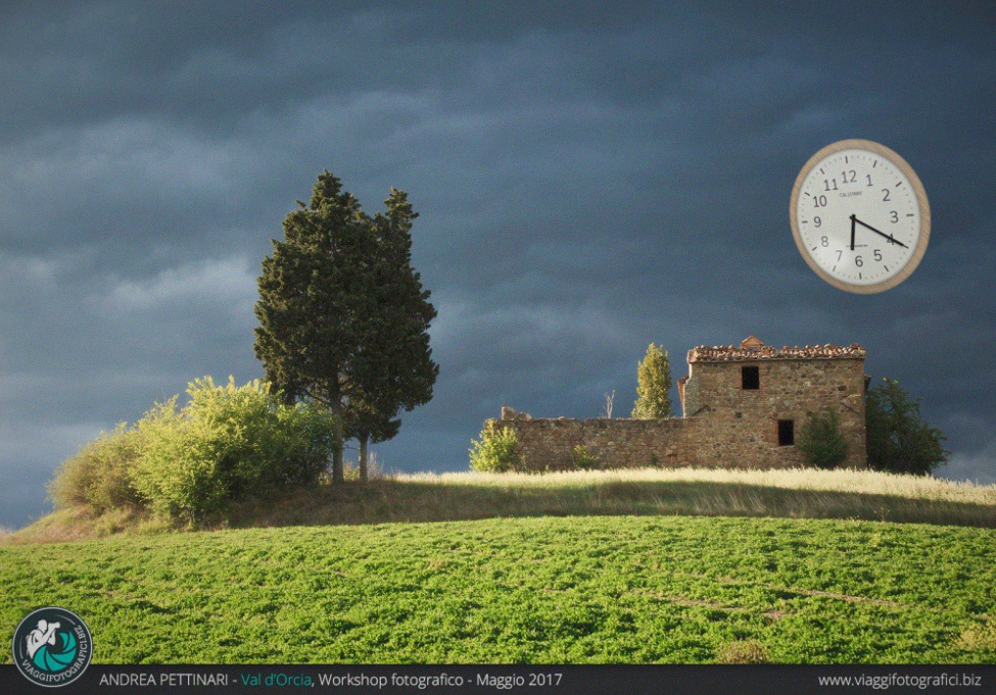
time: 6:20
